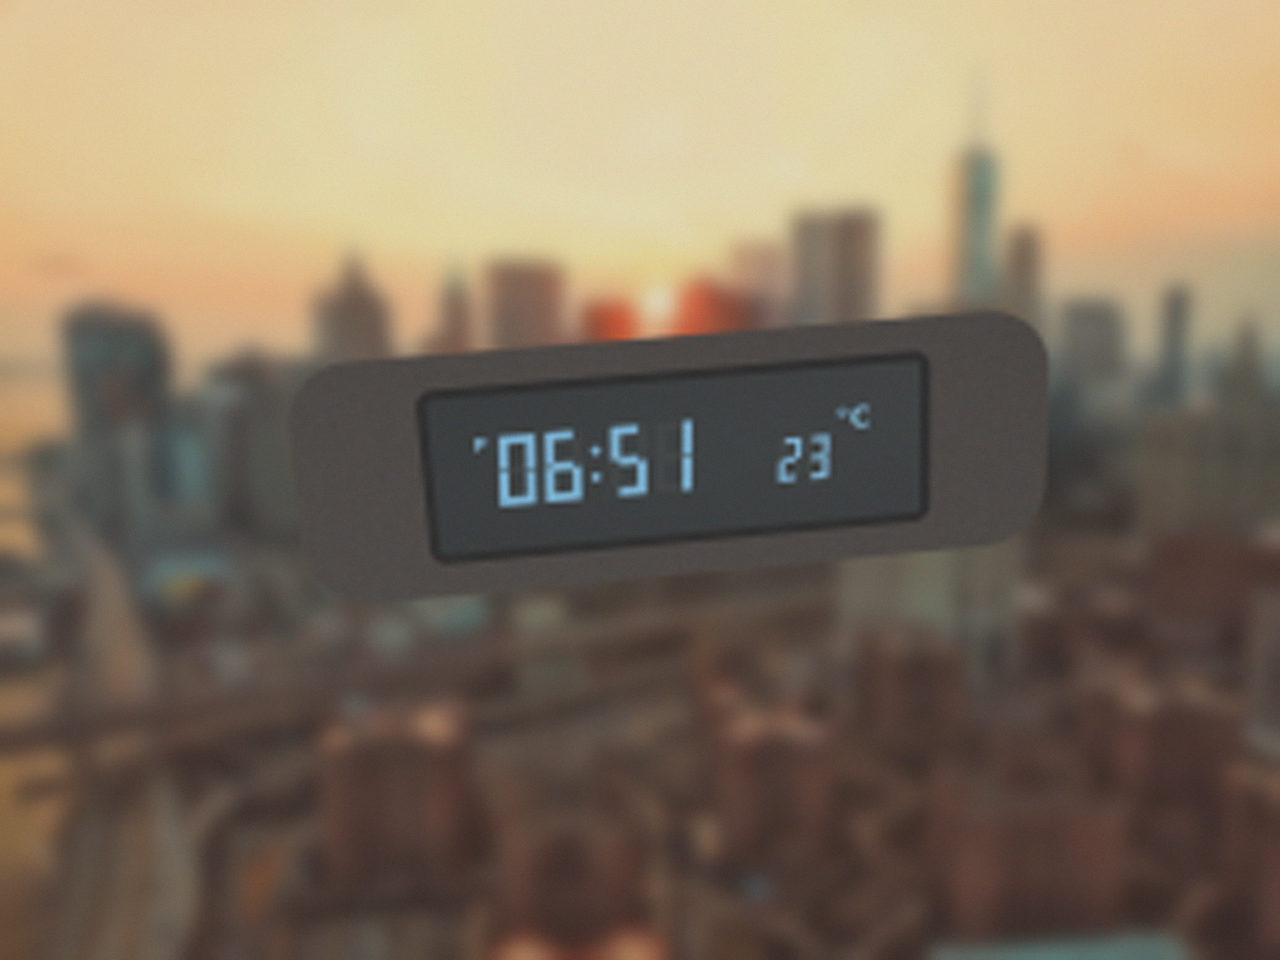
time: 6:51
